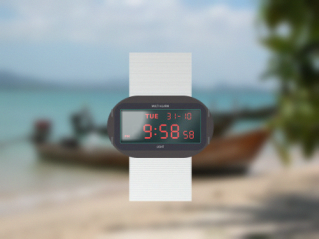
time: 9:58:58
